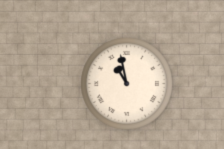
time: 10:58
